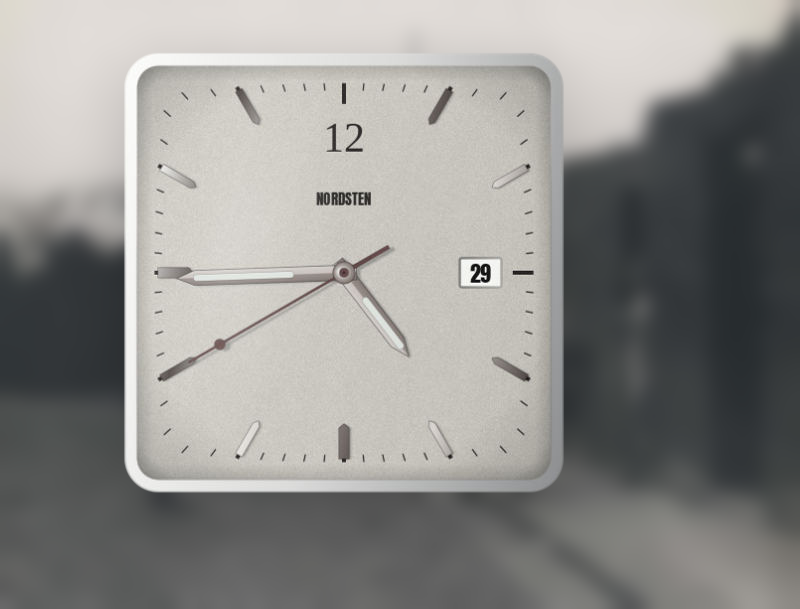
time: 4:44:40
